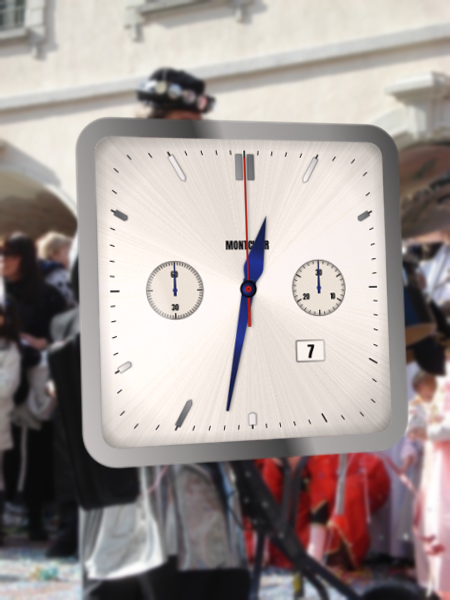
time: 12:32
